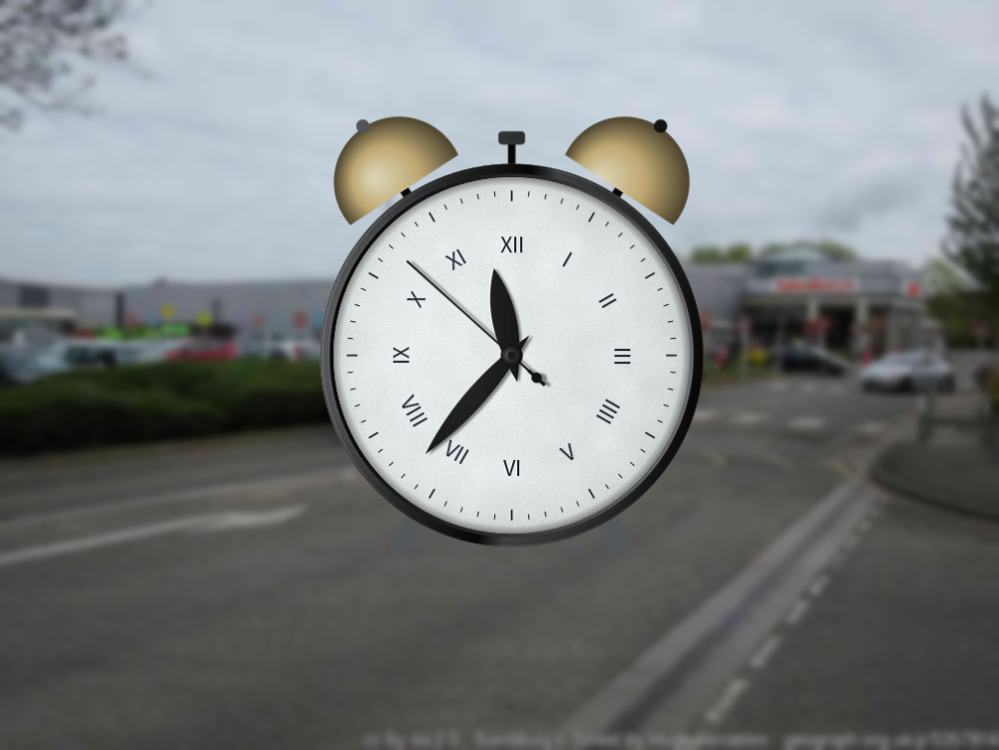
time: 11:36:52
